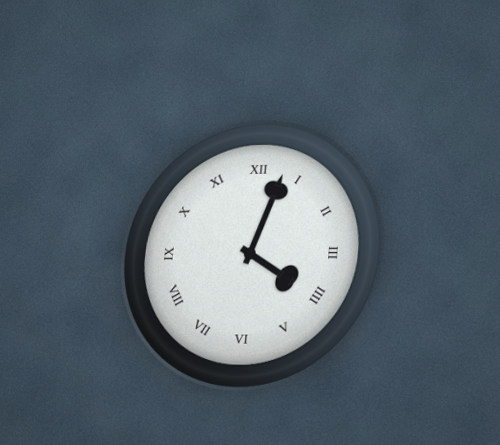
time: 4:03
